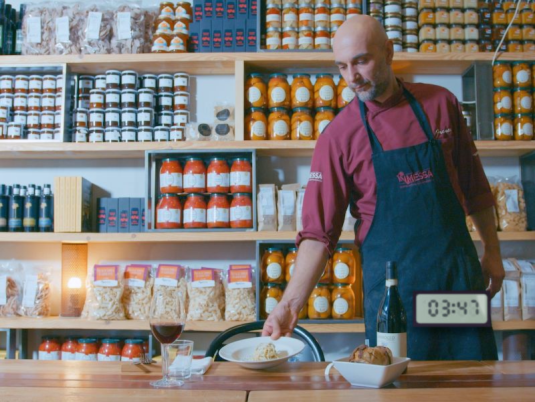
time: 3:47
